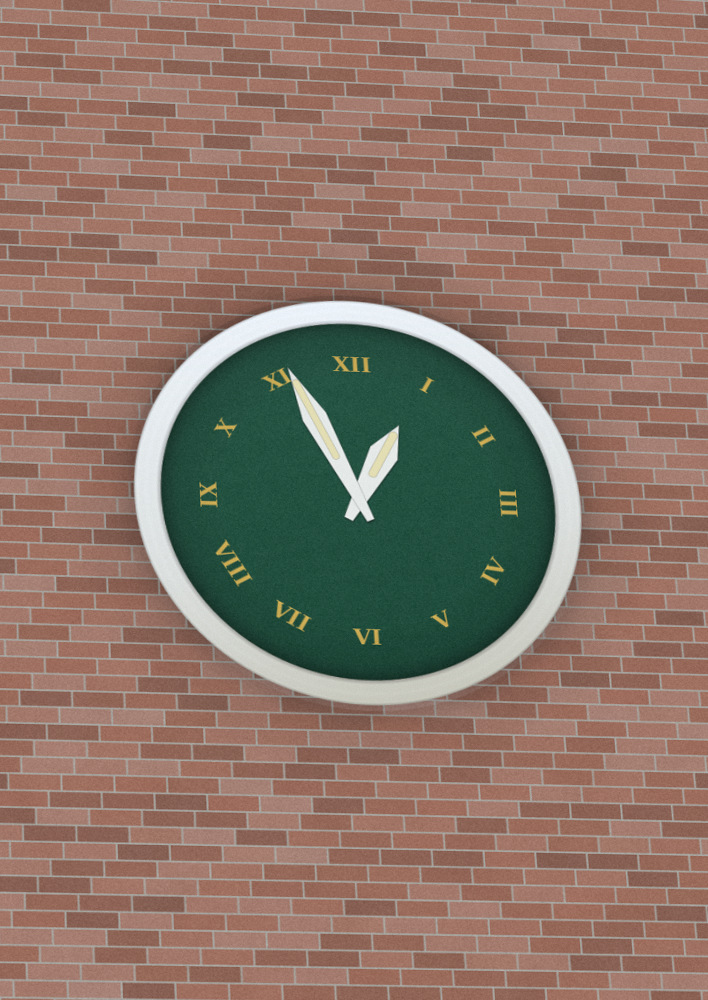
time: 12:56
